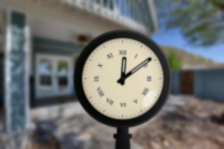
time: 12:09
